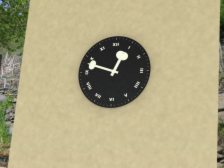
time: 12:48
